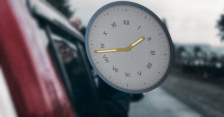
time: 1:43
